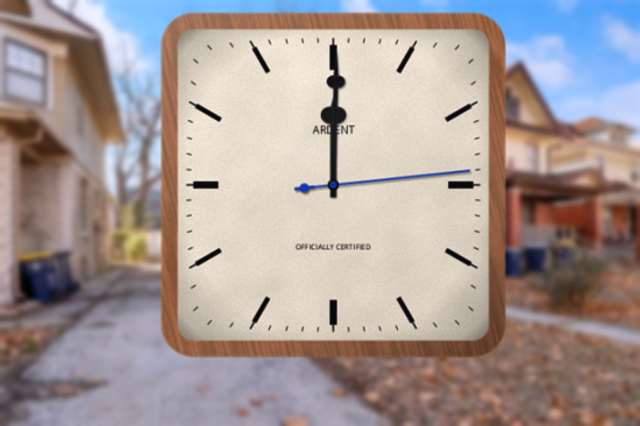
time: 12:00:14
